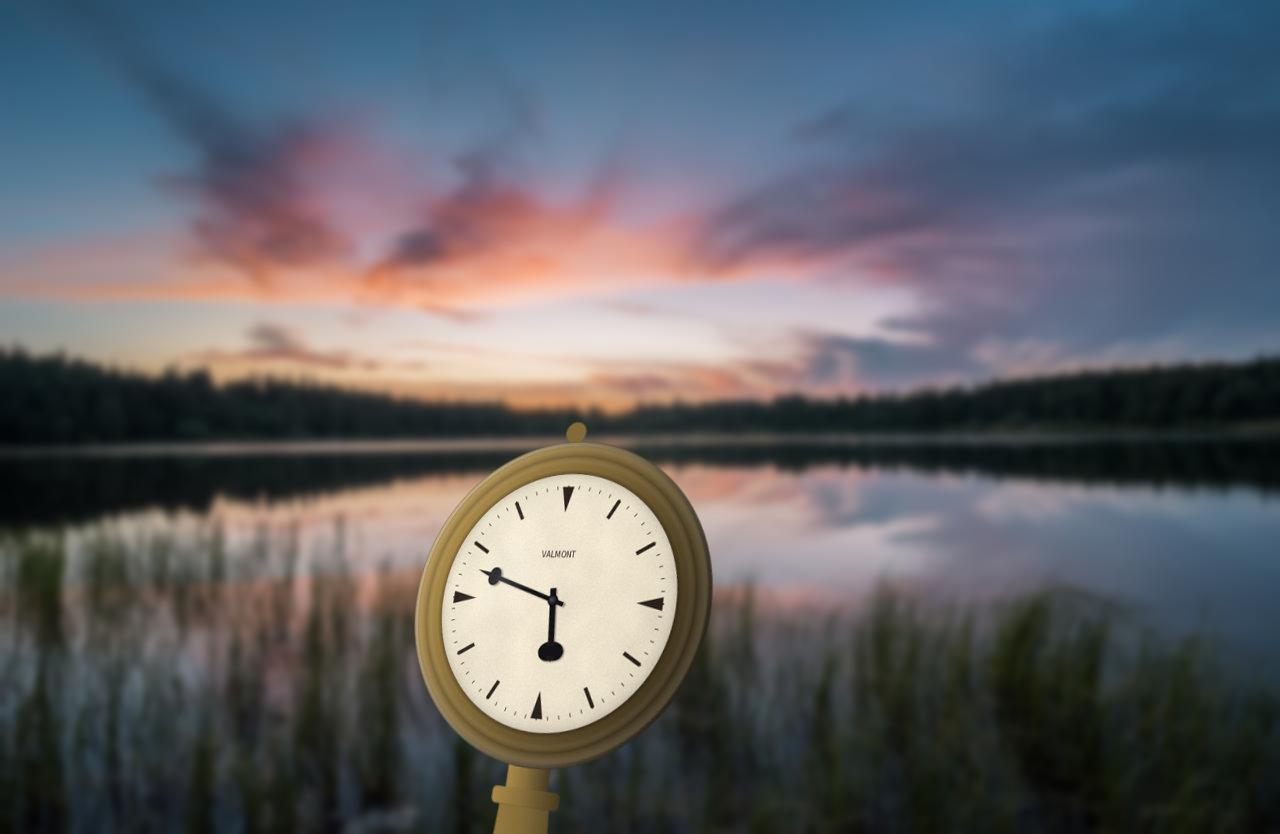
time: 5:48
